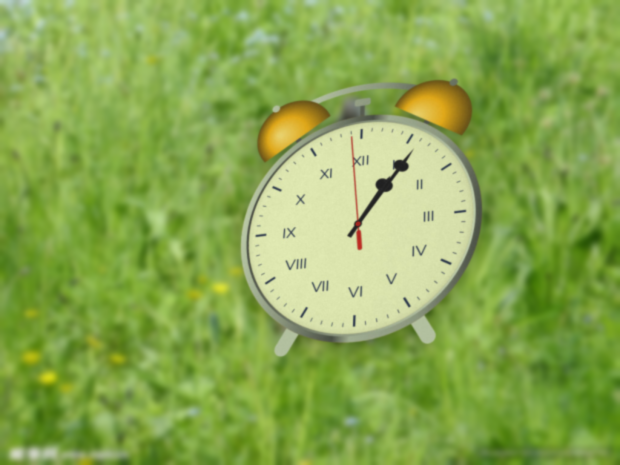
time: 1:05:59
